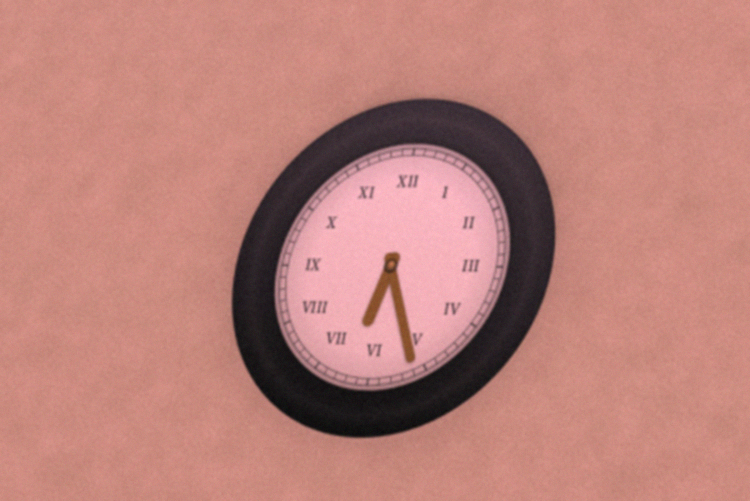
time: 6:26
